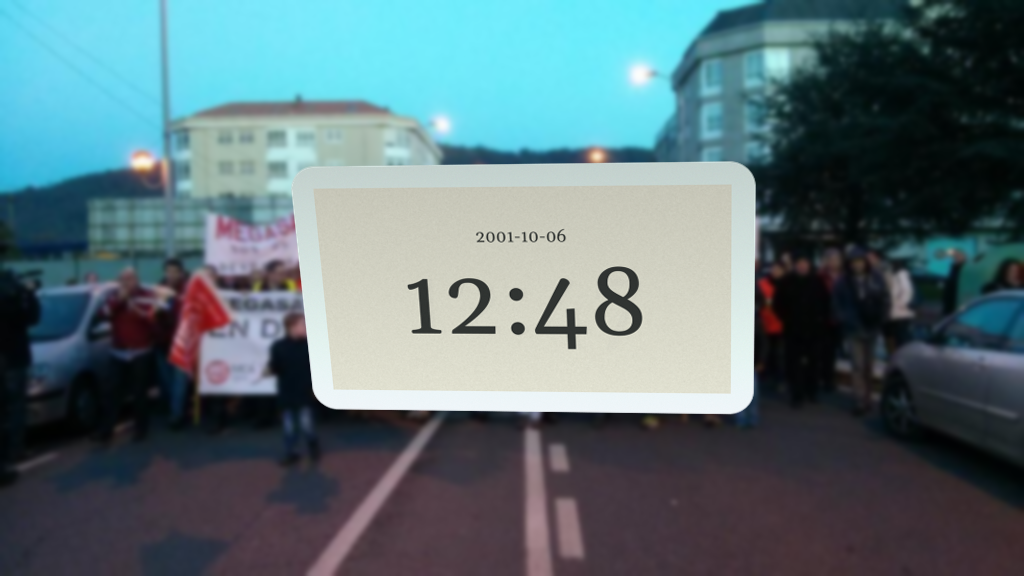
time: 12:48
